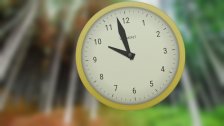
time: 9:58
